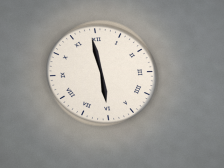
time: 5:59
